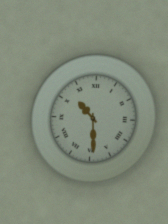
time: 10:29
